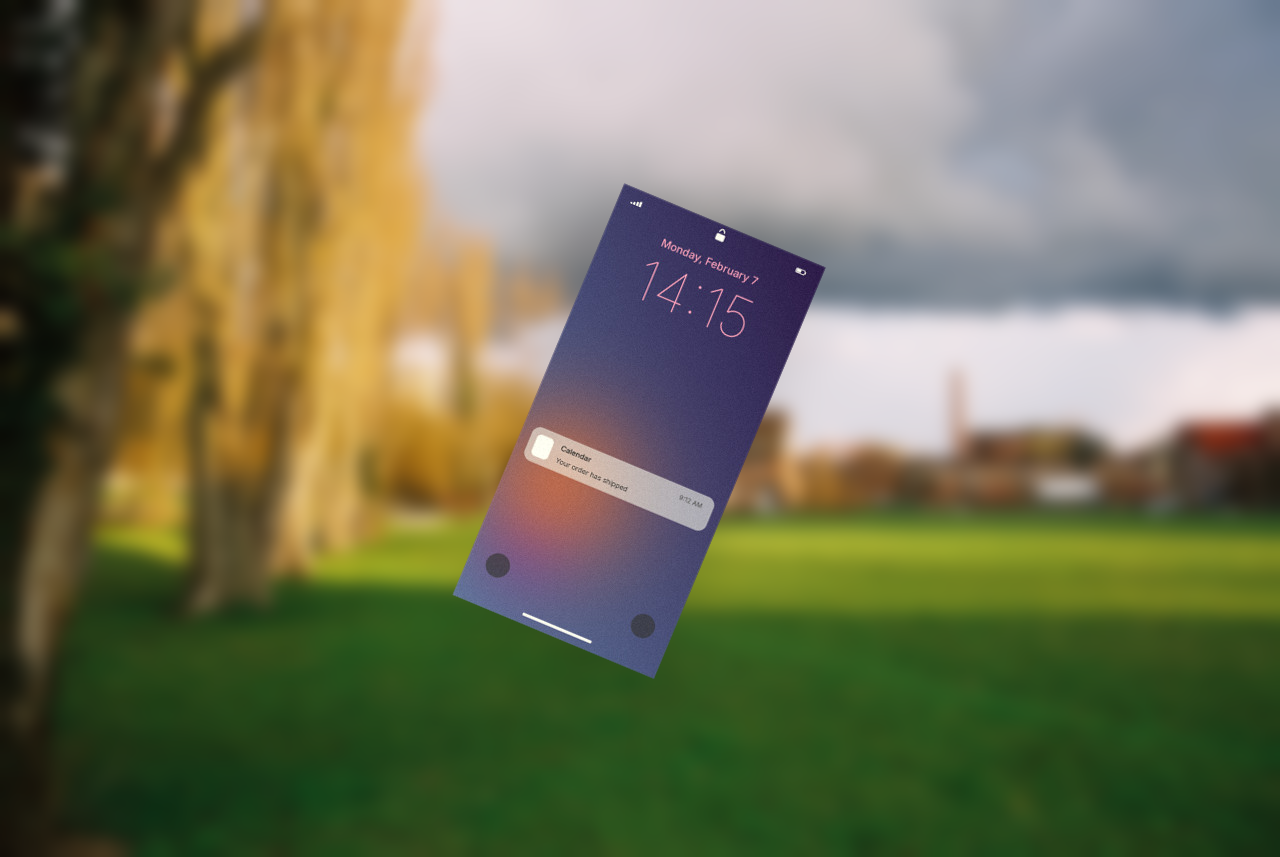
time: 14:15
